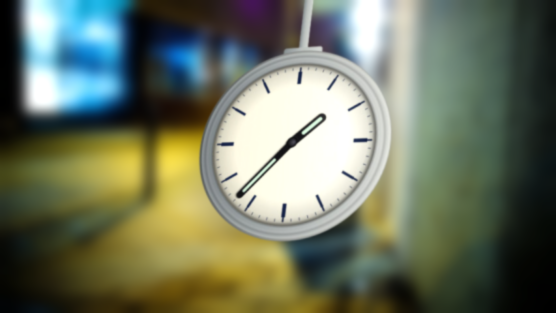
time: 1:37
